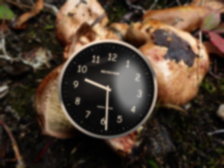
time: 9:29
